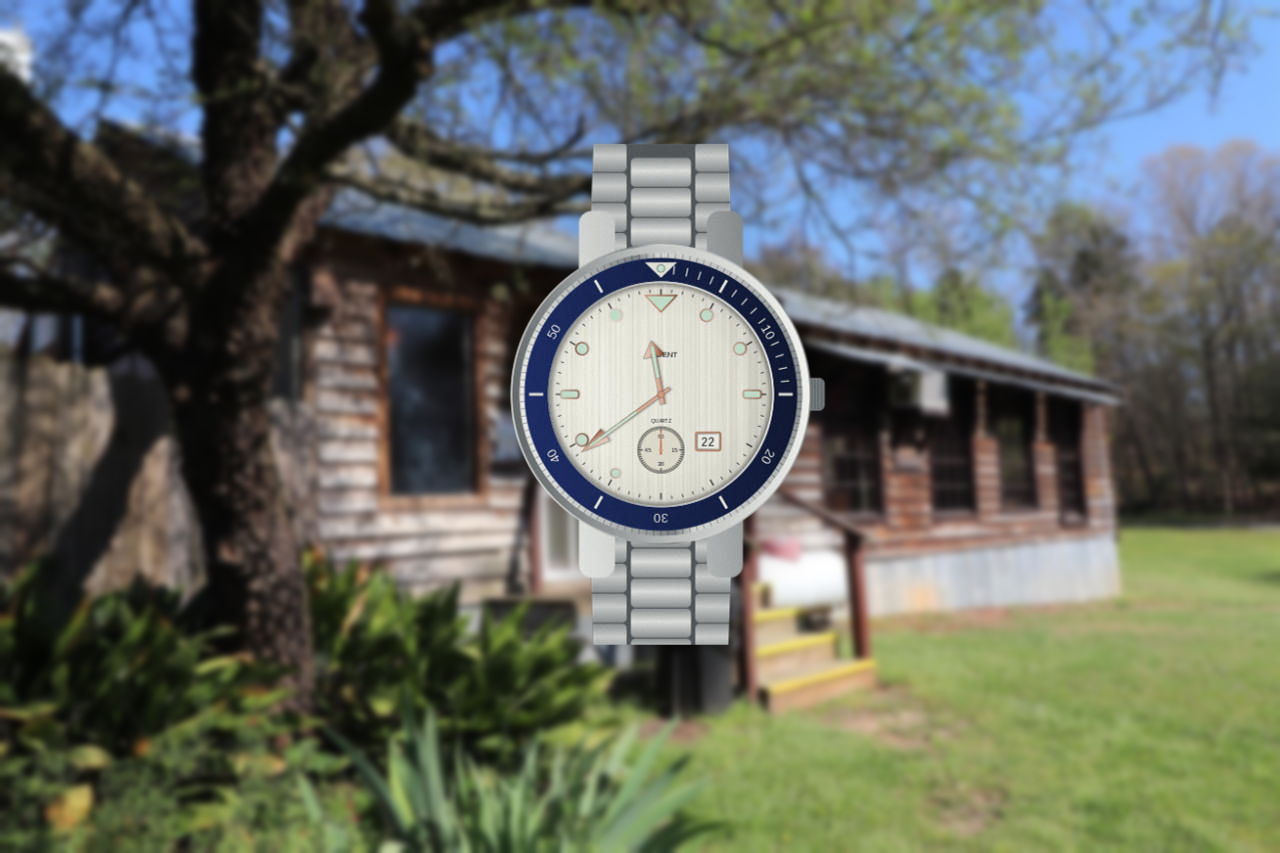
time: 11:39
